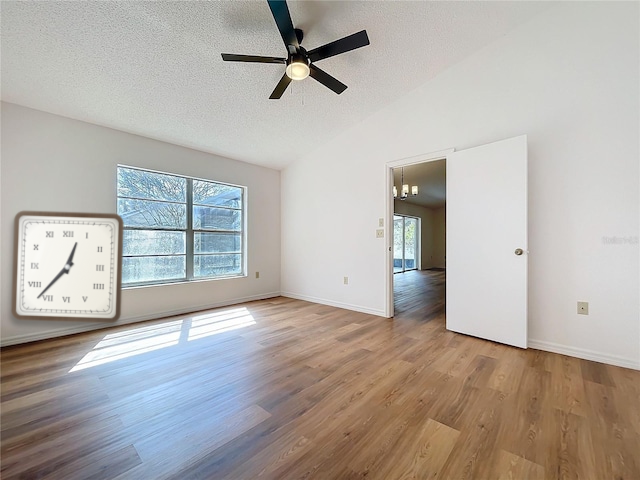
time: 12:37
